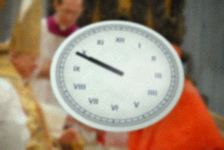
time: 9:49
